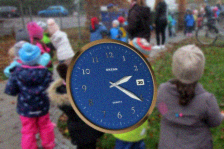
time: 2:21
